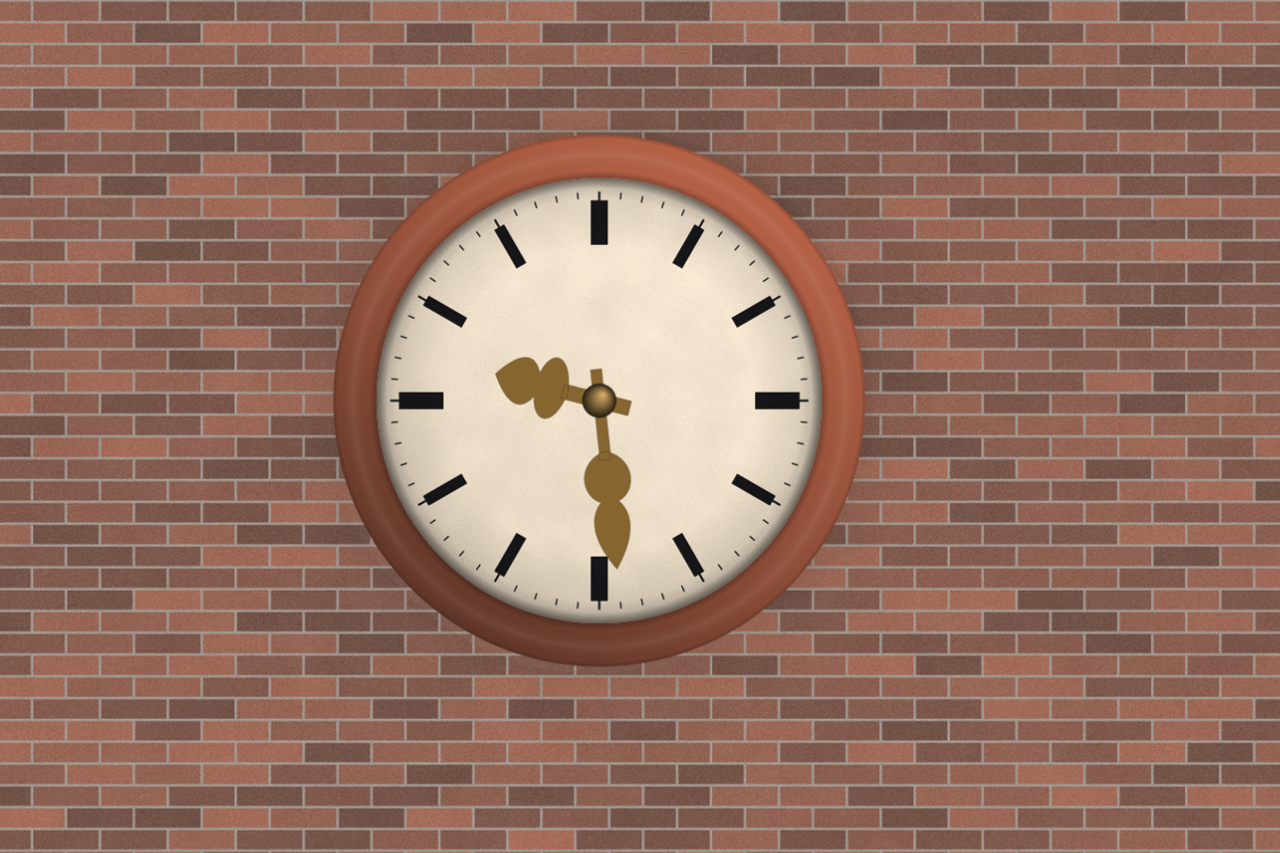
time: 9:29
